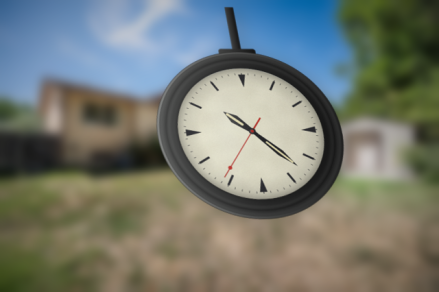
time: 10:22:36
